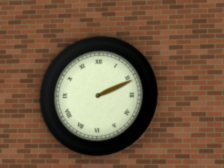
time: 2:11
